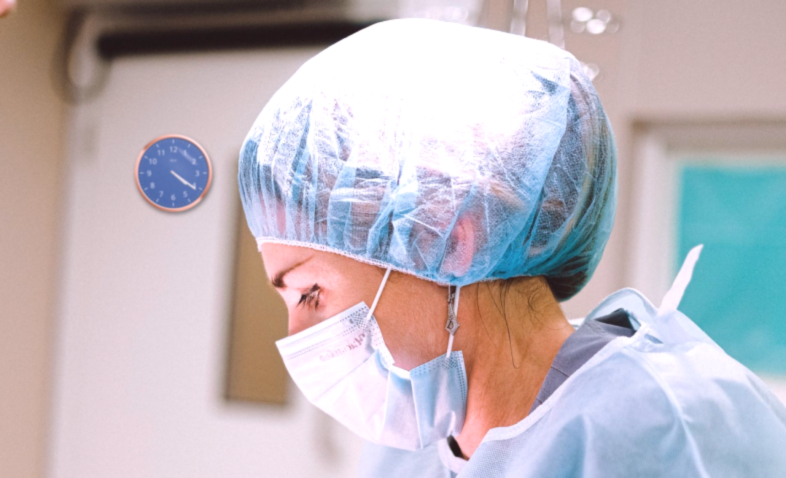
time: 4:21
